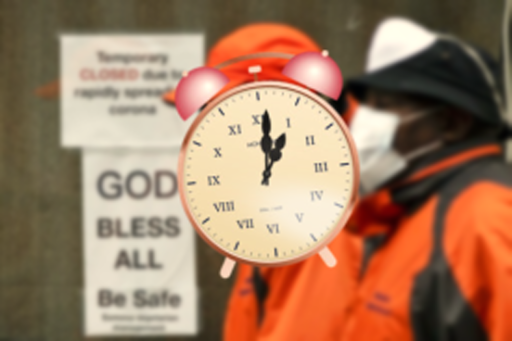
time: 1:01
